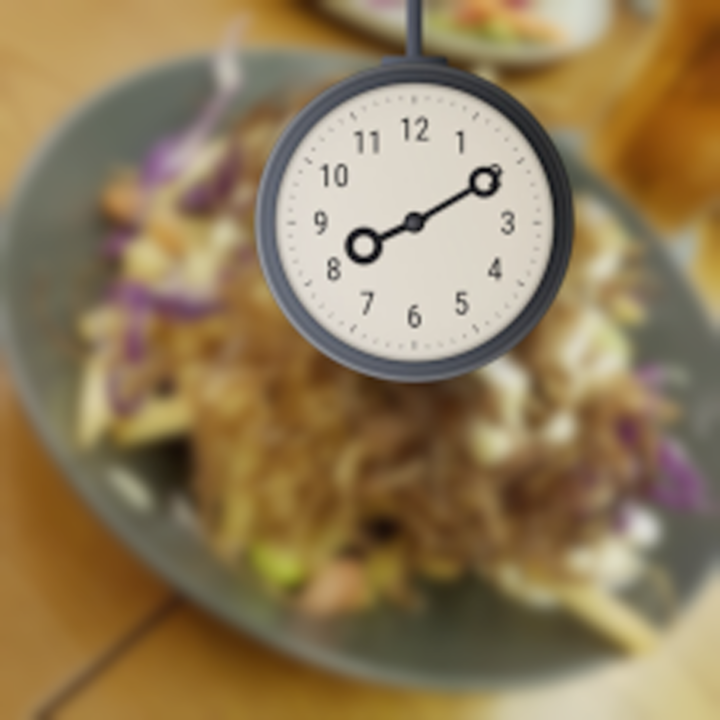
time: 8:10
